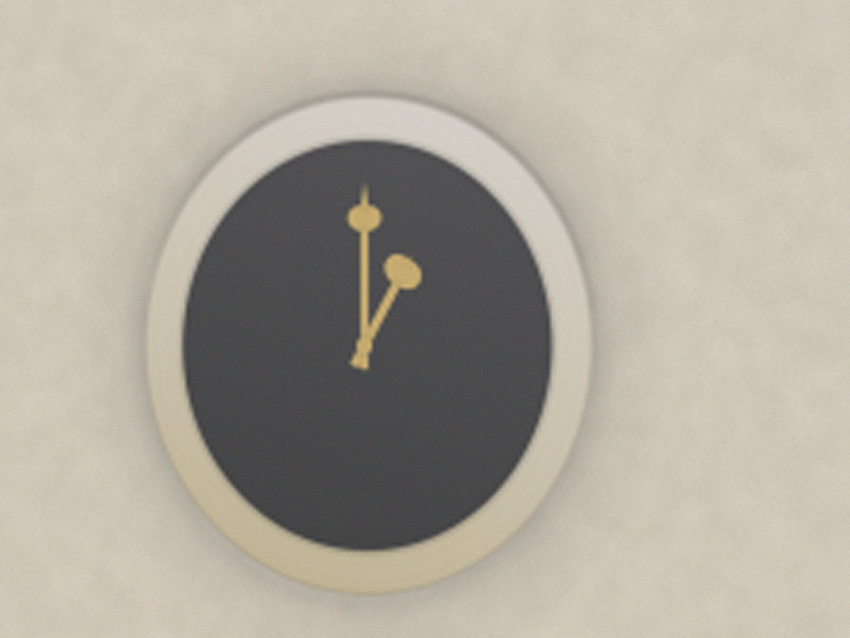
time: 1:00
